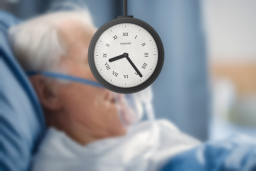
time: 8:24
